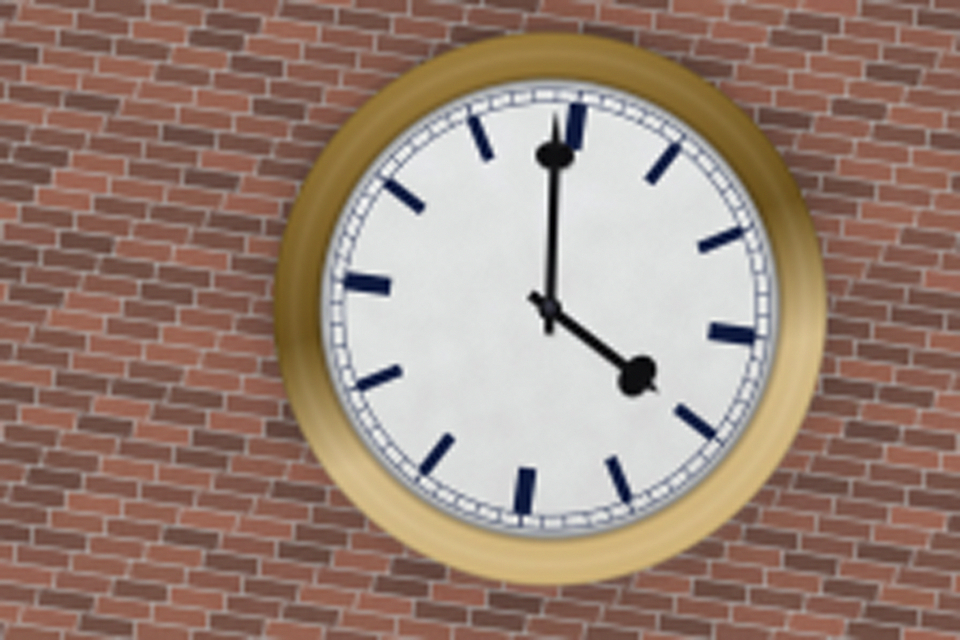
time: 3:59
